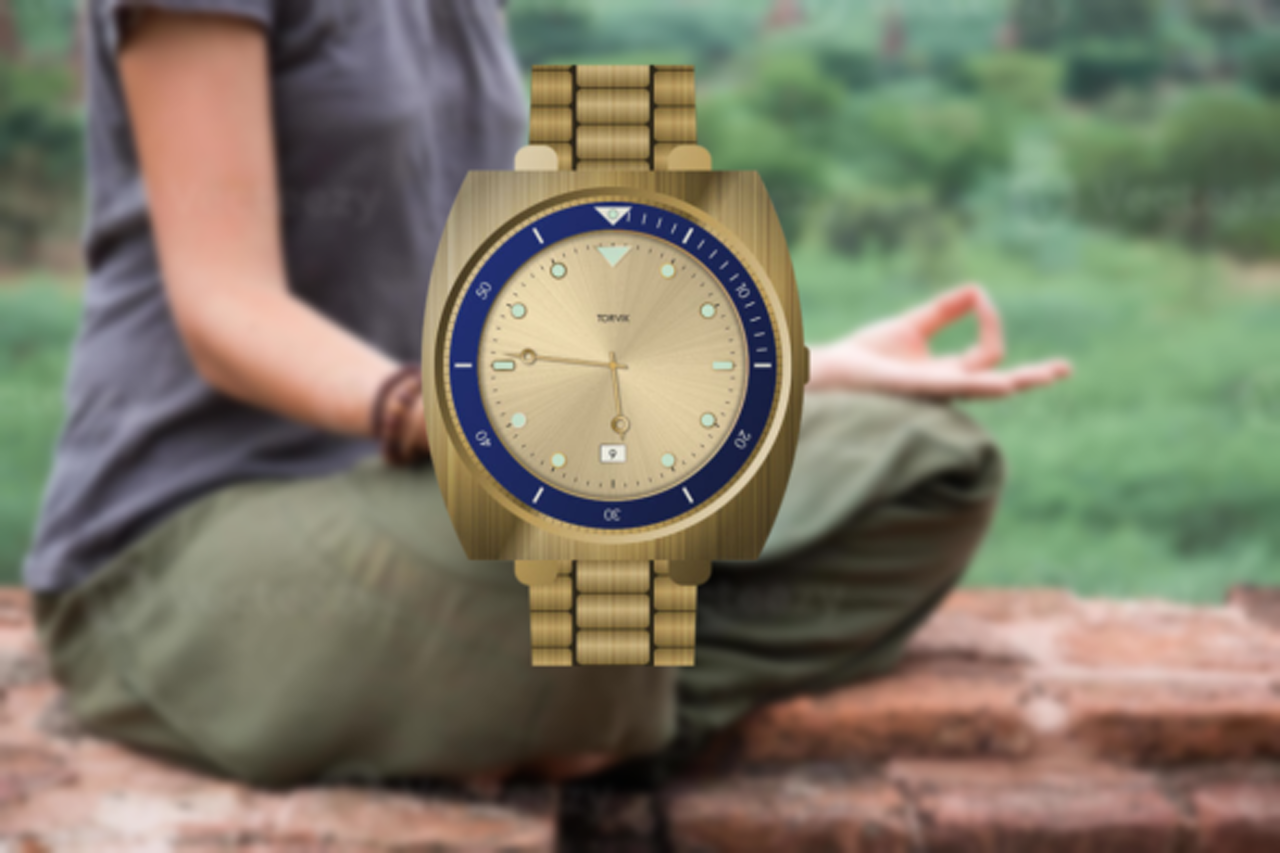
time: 5:46
